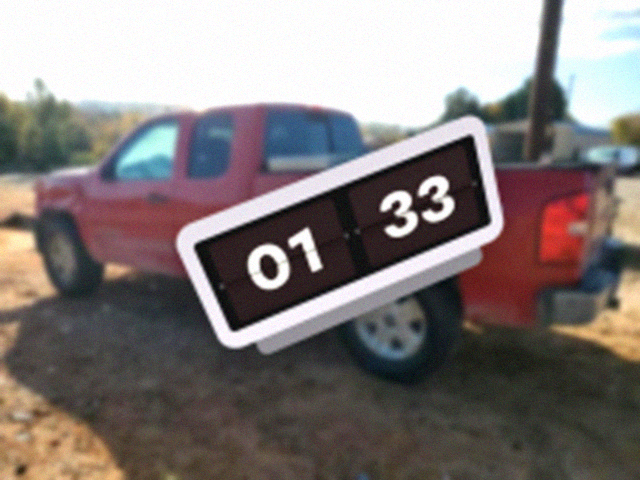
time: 1:33
